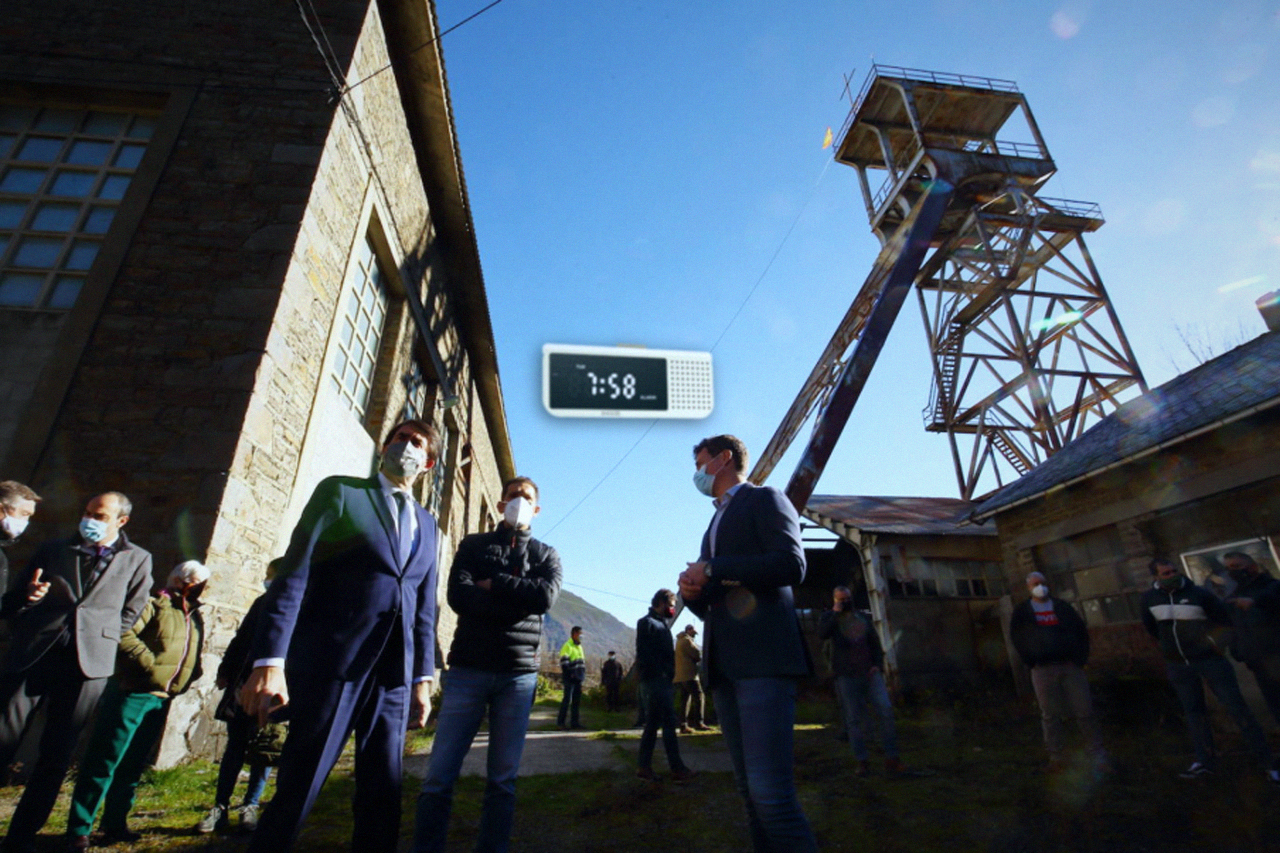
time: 7:58
